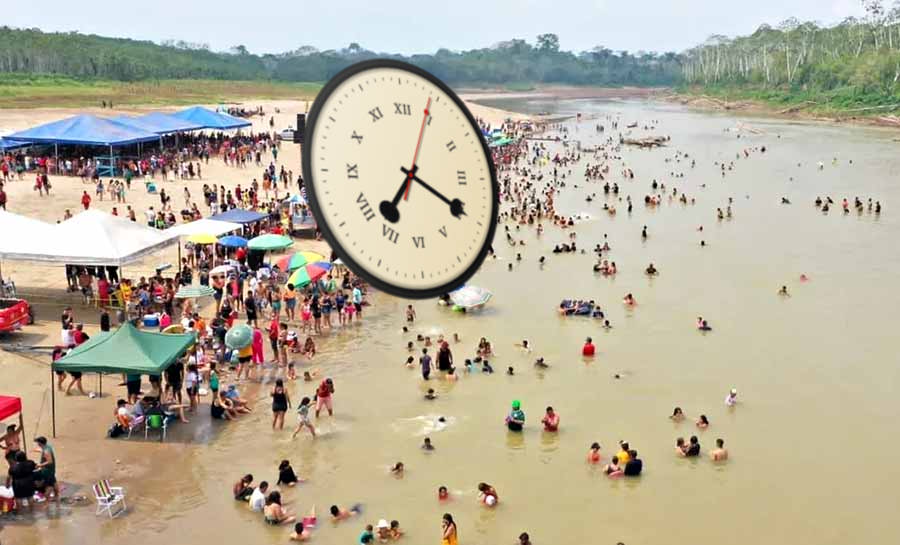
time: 7:20:04
